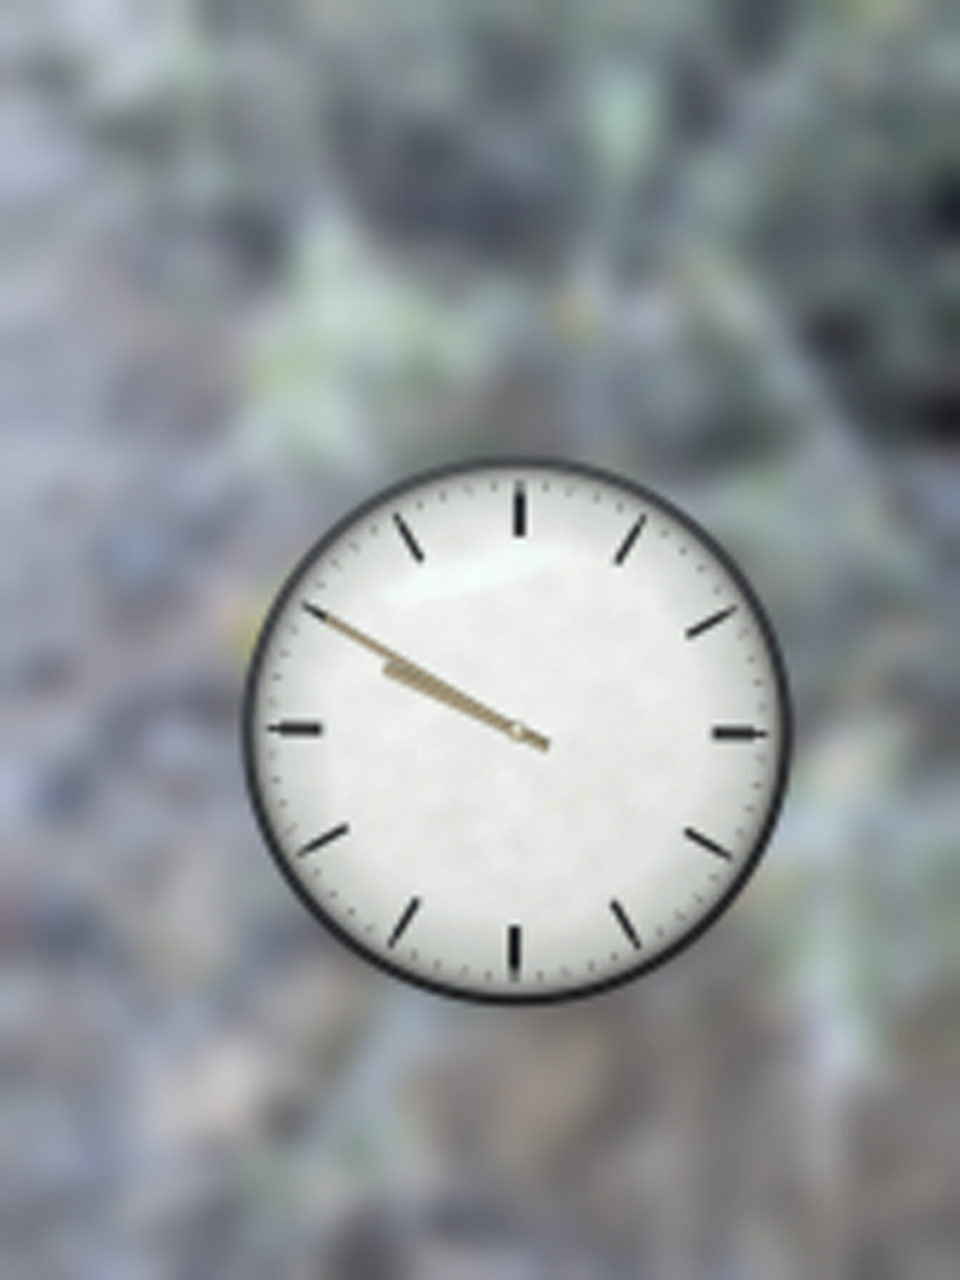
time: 9:50
